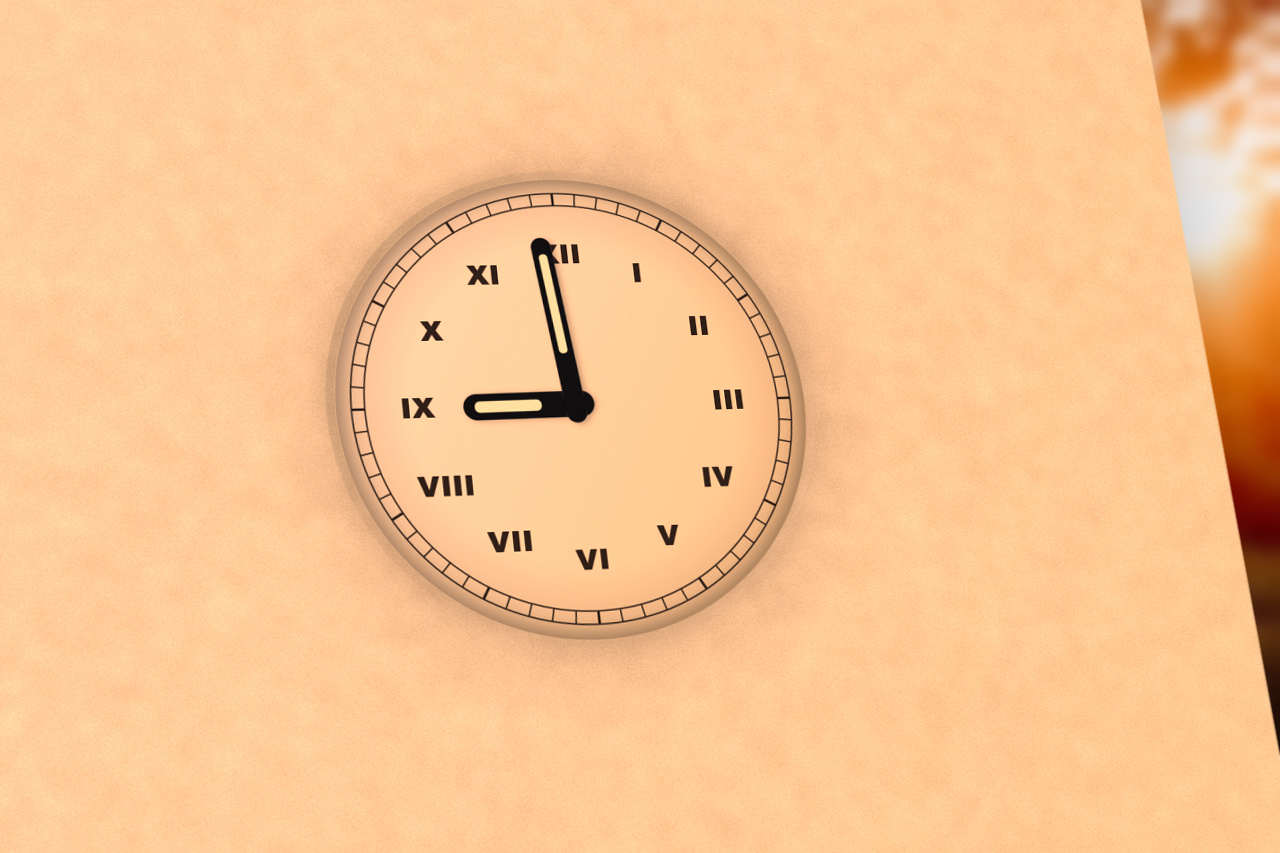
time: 8:59
